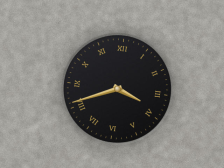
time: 3:41
